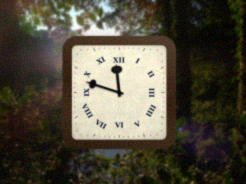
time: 11:48
